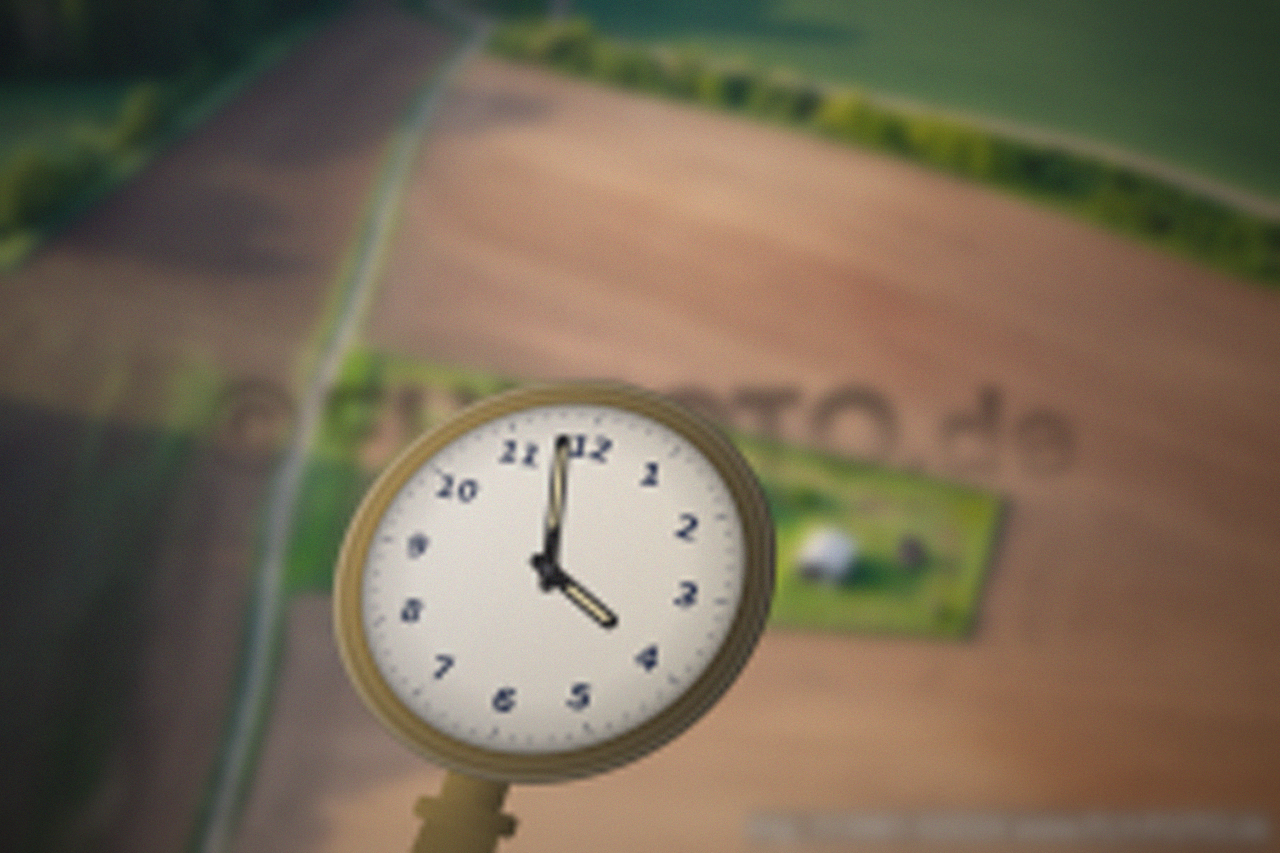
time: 3:58
